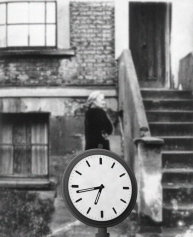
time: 6:43
